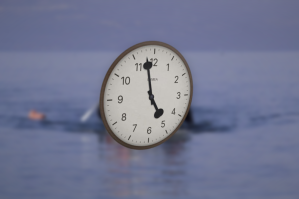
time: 4:58
